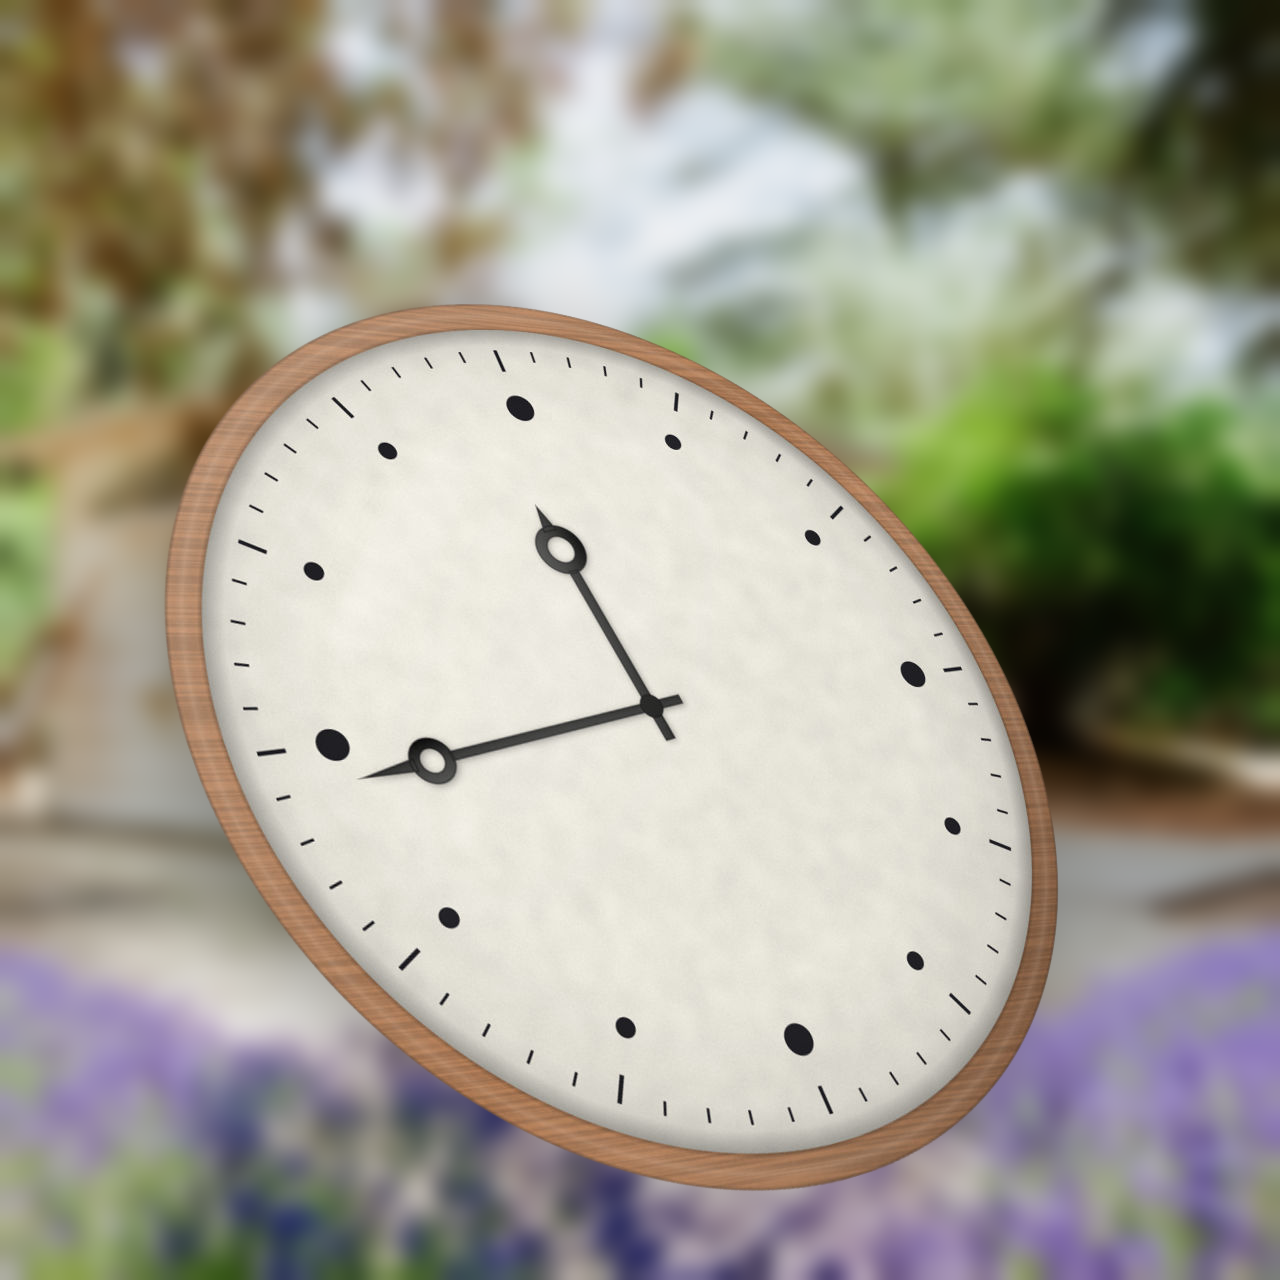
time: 11:44
